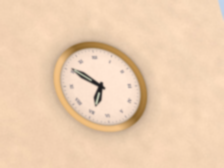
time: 6:51
